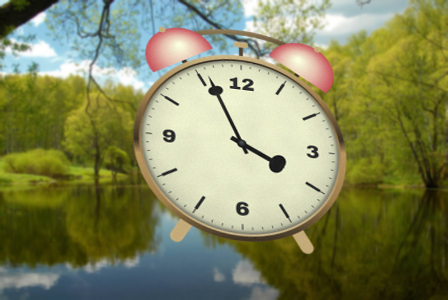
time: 3:56
